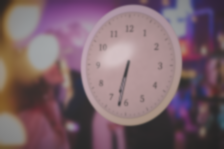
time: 6:32
